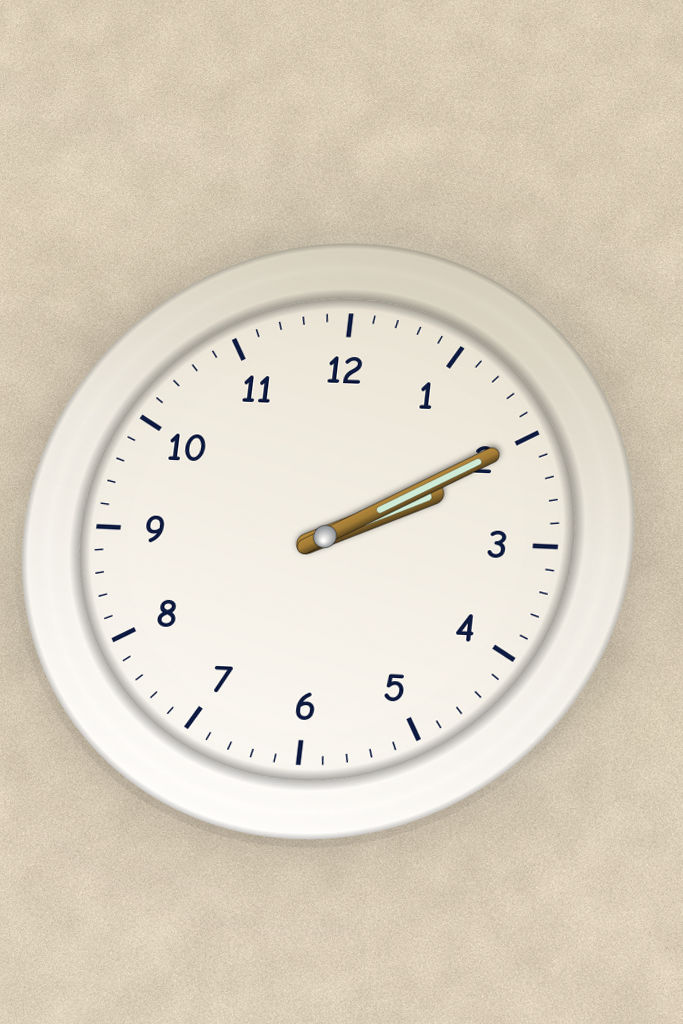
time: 2:10
